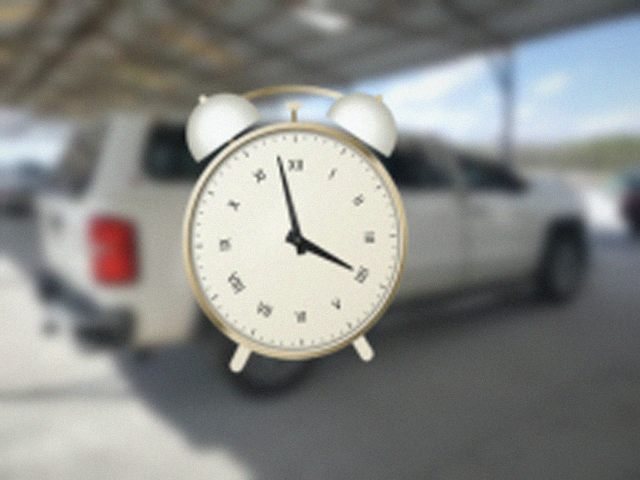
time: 3:58
